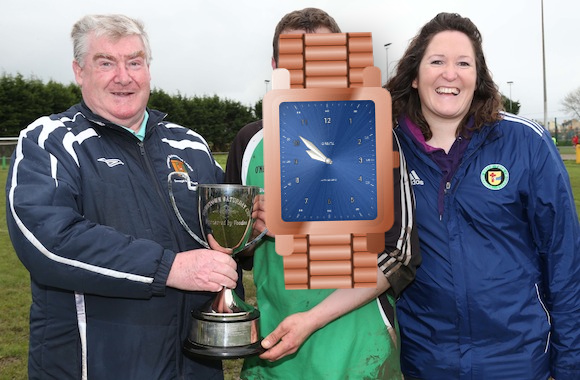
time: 9:52
